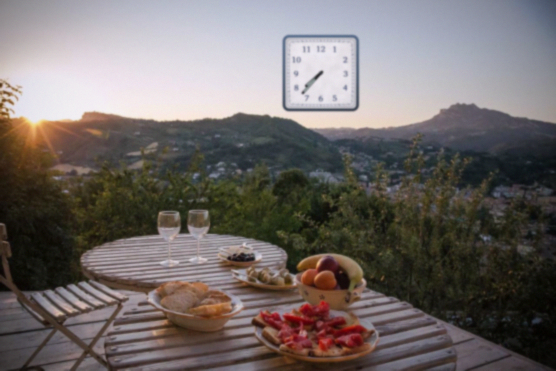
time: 7:37
